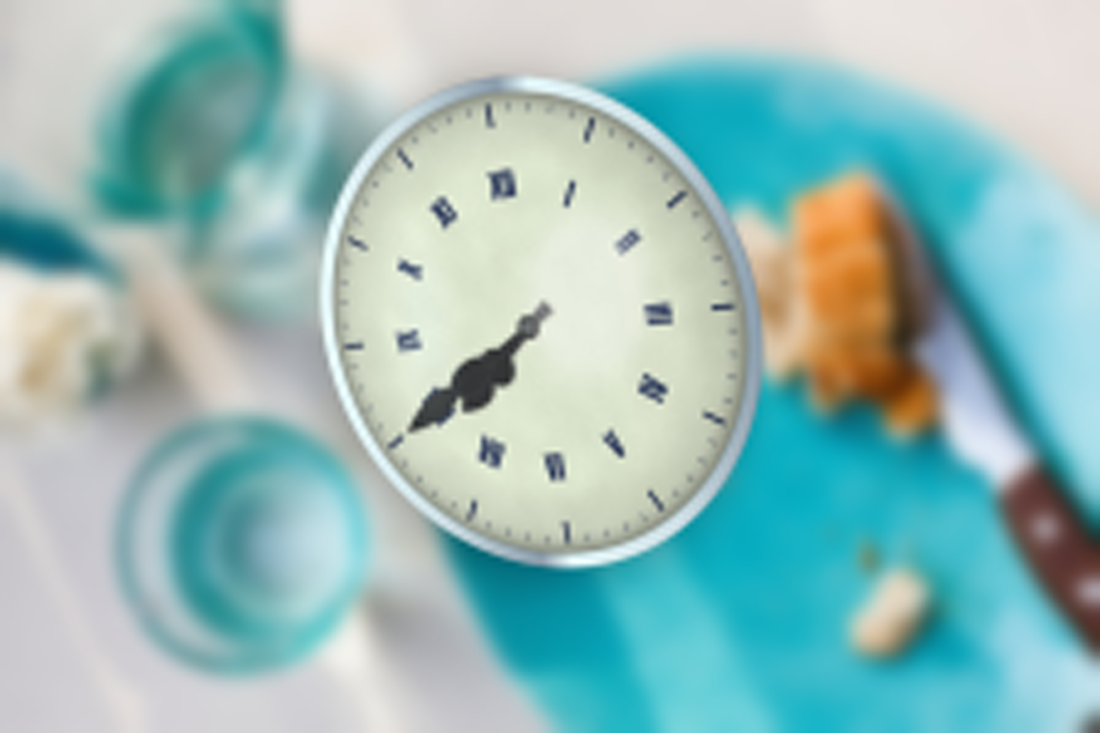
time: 7:40
